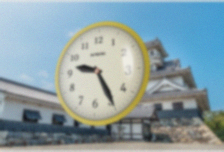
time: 9:25
